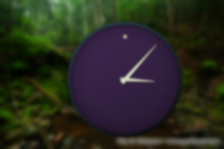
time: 3:07
